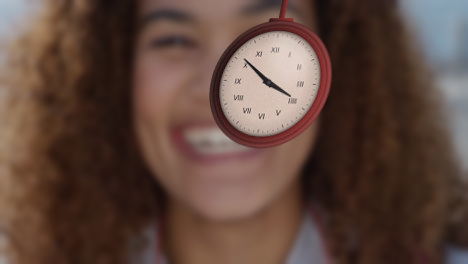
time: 3:51
